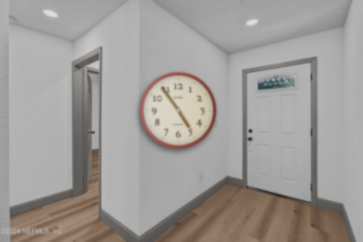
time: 4:54
